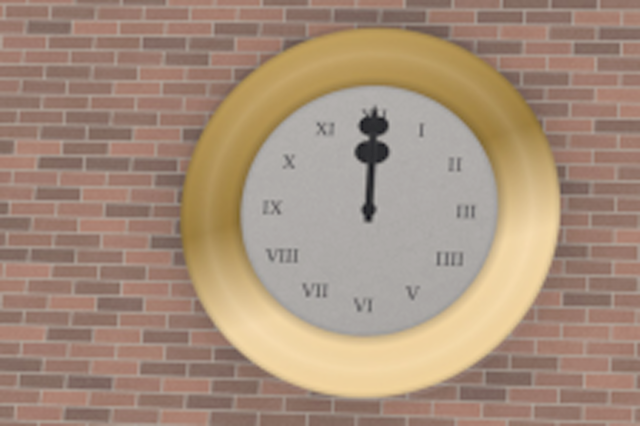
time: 12:00
